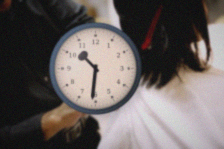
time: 10:31
